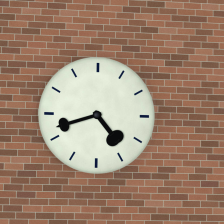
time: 4:42
